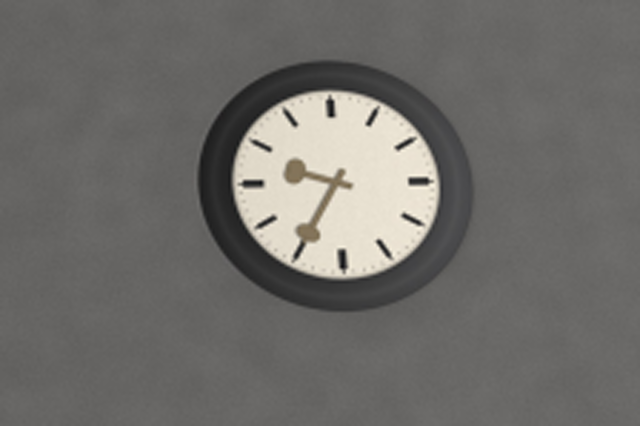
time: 9:35
